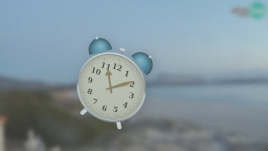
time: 11:09
